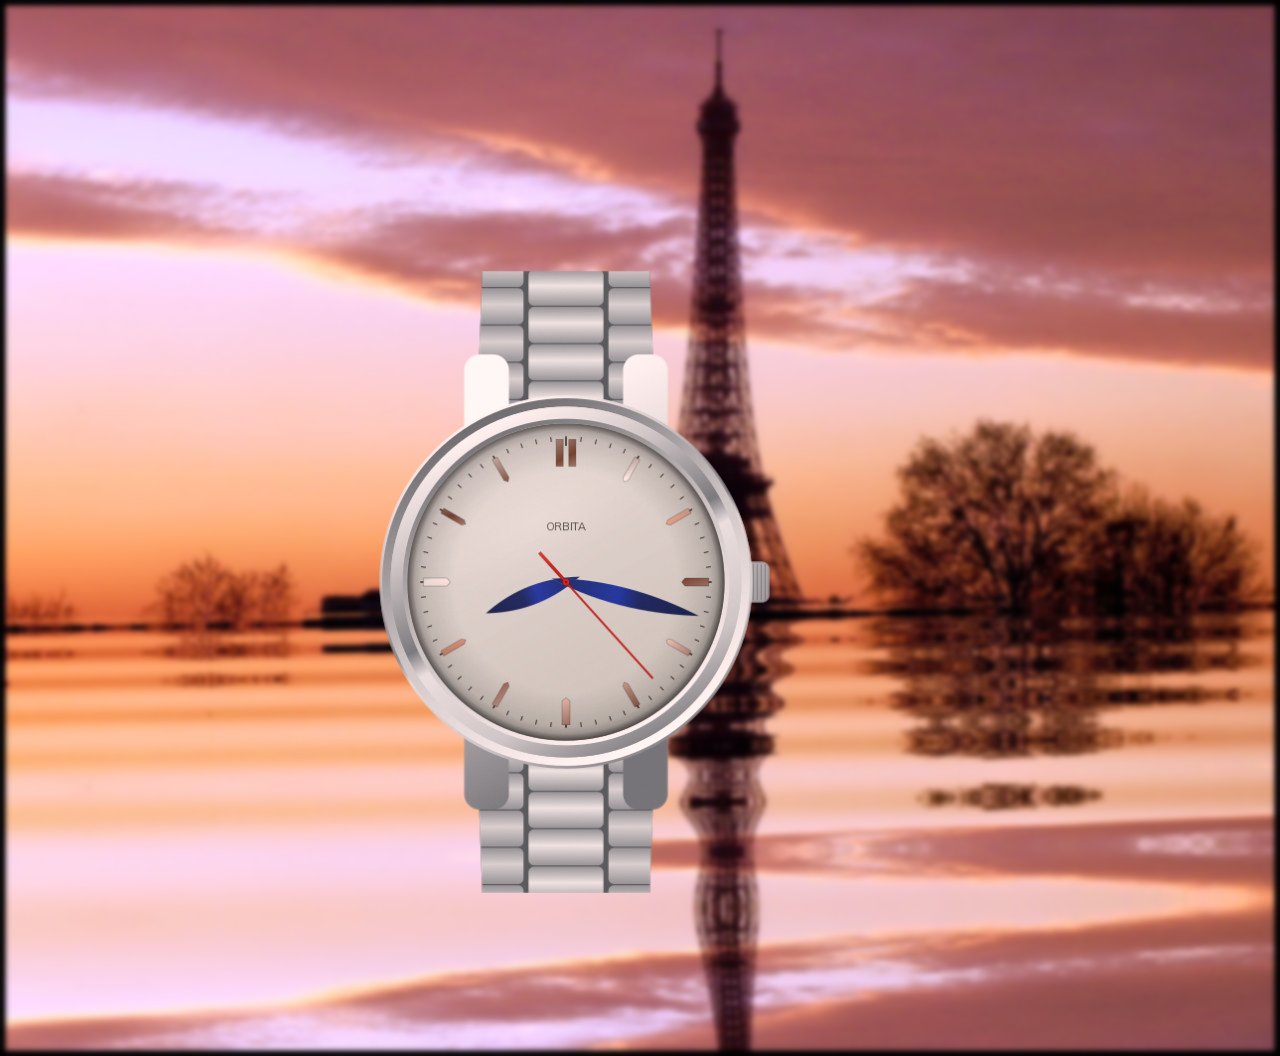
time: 8:17:23
